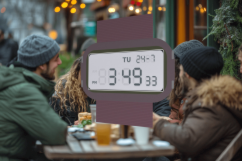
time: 3:49
